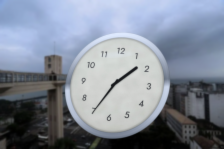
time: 1:35
